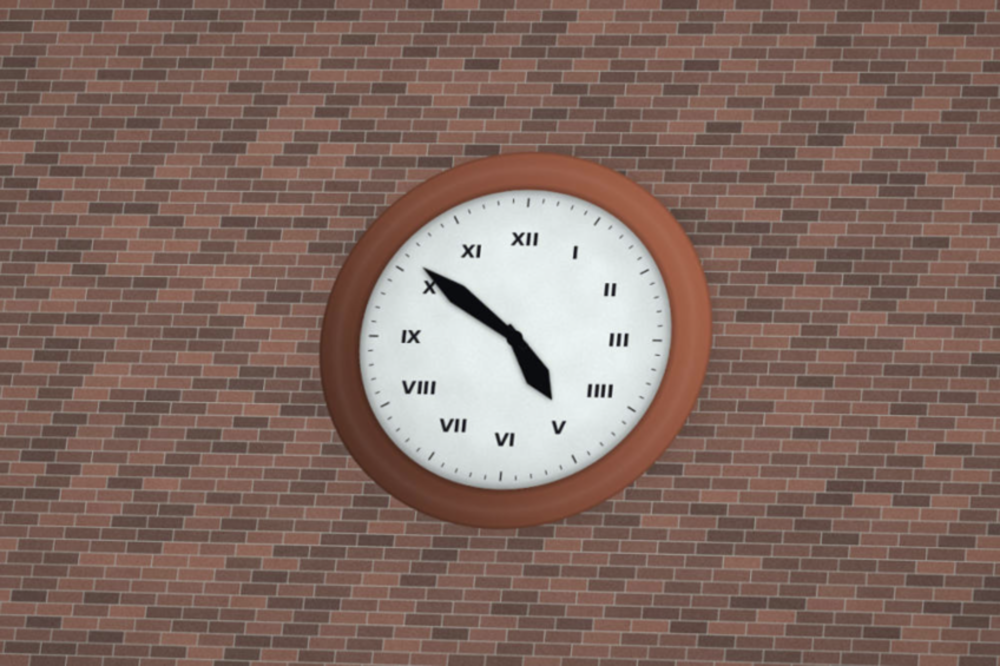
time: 4:51
